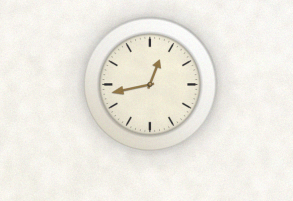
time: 12:43
